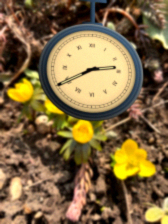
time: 2:40
